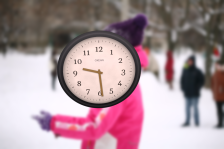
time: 9:29
